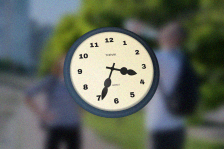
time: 3:34
